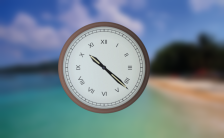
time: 10:22
